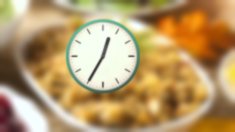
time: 12:35
